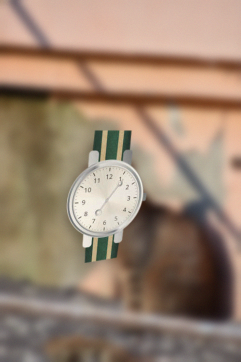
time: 7:06
